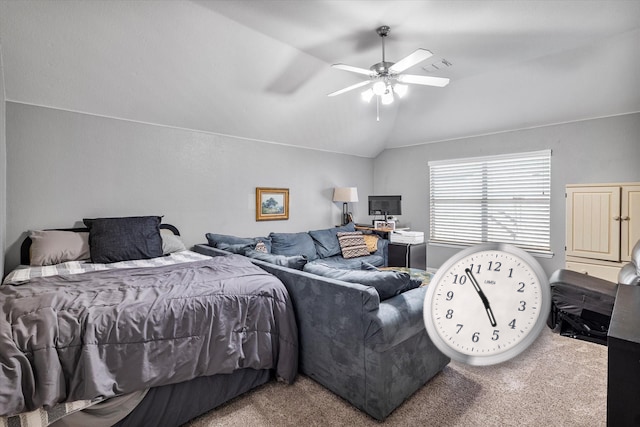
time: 4:53
